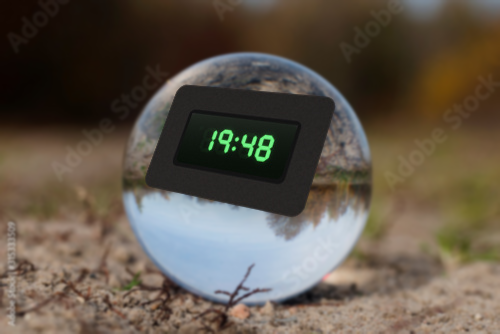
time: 19:48
